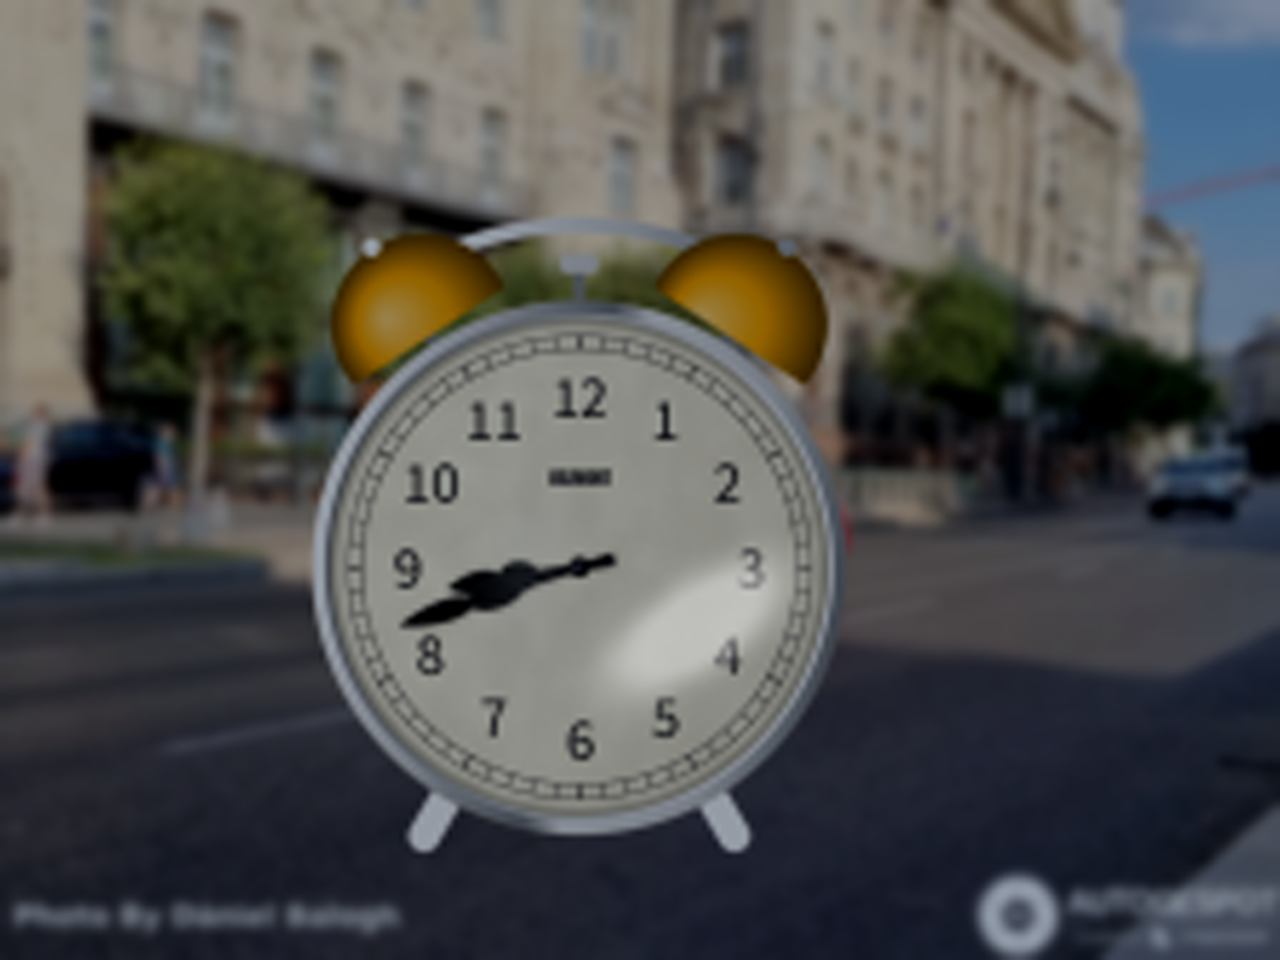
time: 8:42
